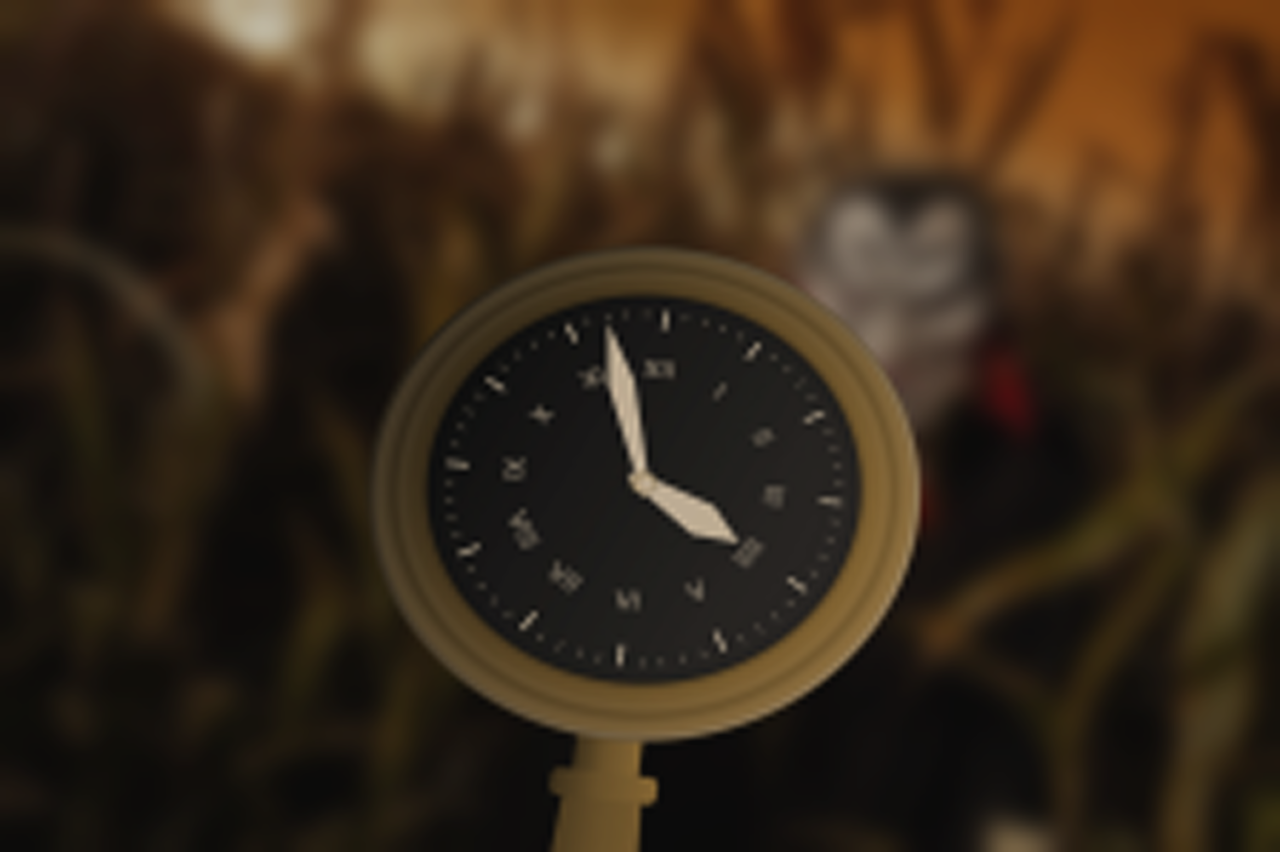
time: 3:57
